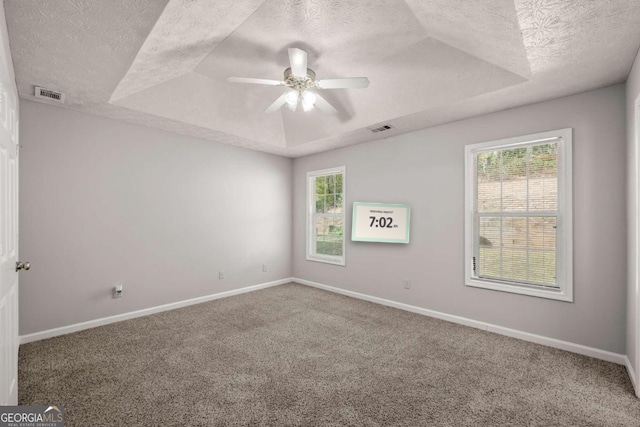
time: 7:02
